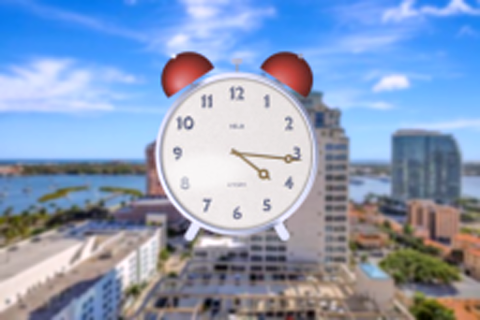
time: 4:16
